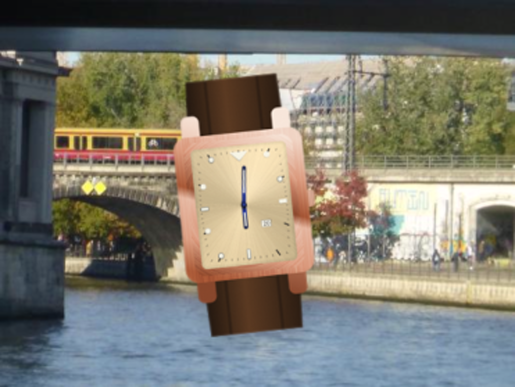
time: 6:01
